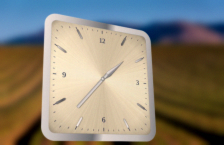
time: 1:37
